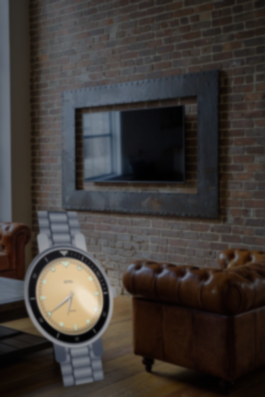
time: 6:40
